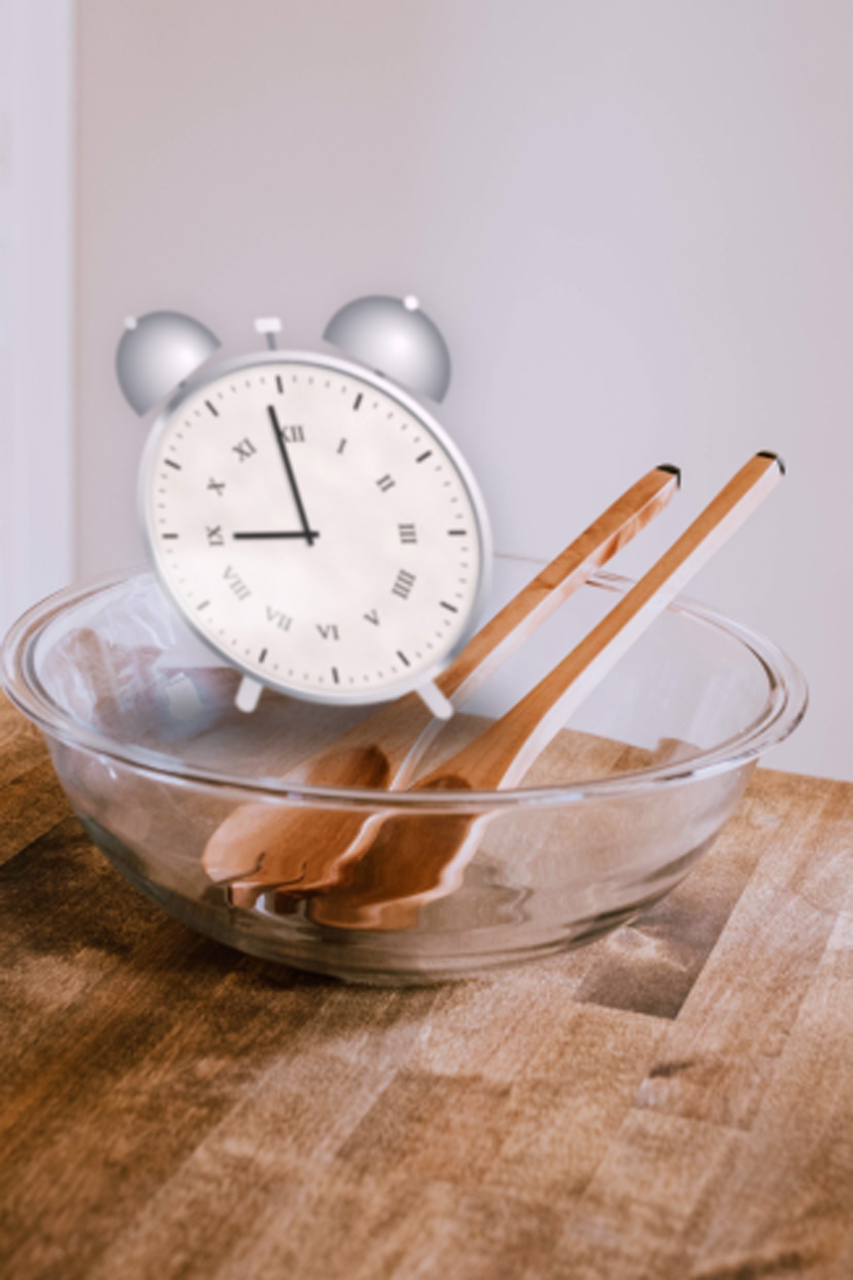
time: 8:59
